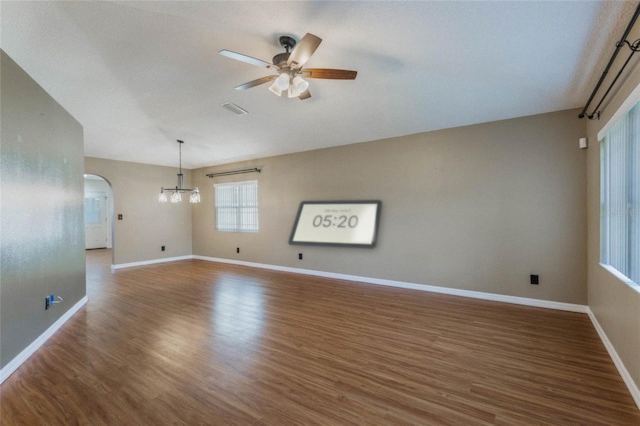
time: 5:20
